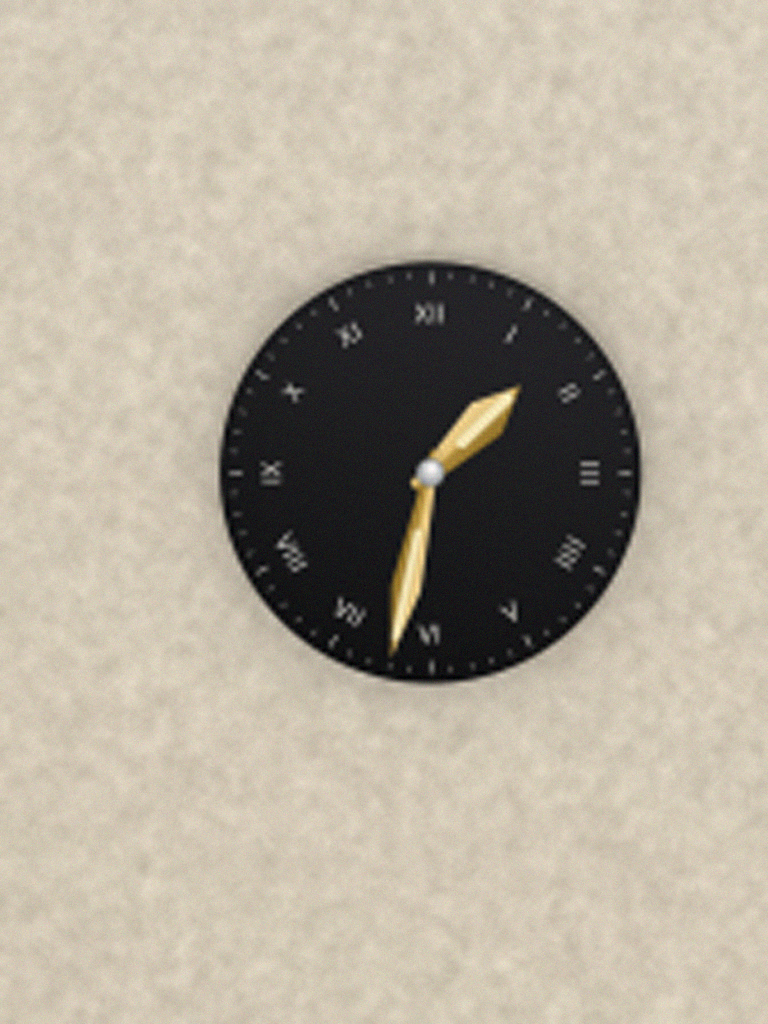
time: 1:32
